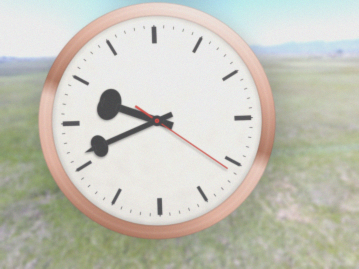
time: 9:41:21
